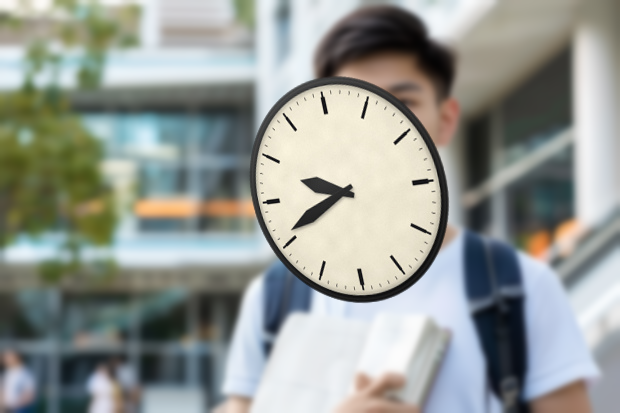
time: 9:41
